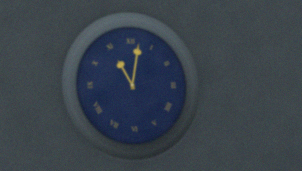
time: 11:02
